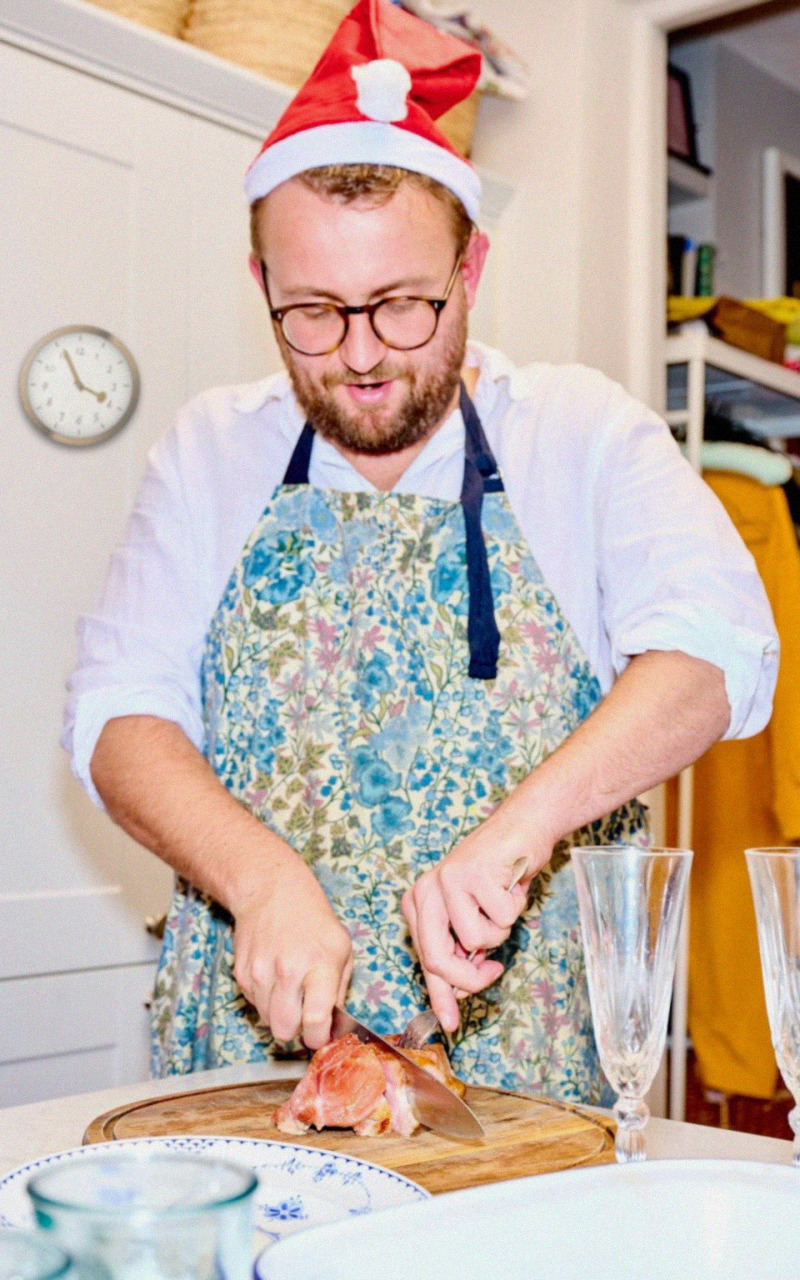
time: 3:56
